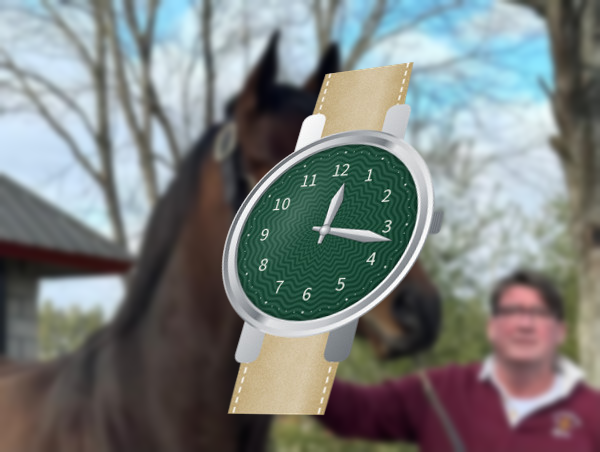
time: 12:17
